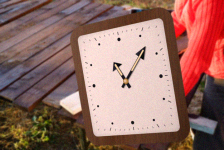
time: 11:07
